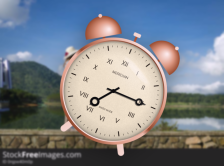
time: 7:15
